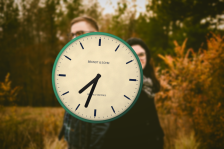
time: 7:33
